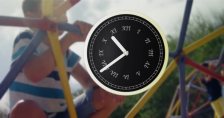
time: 10:39
